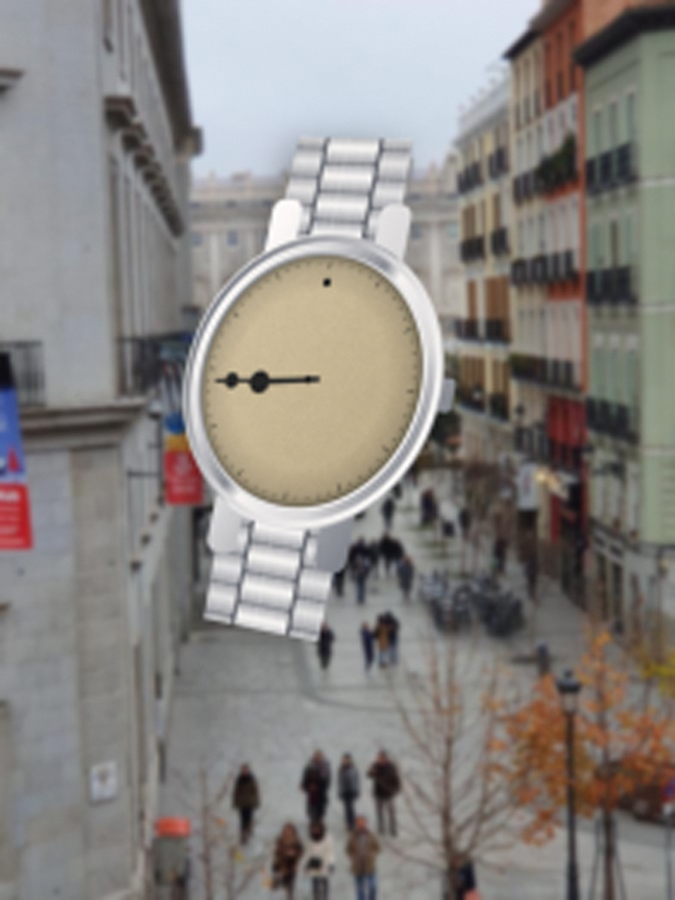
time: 8:44
